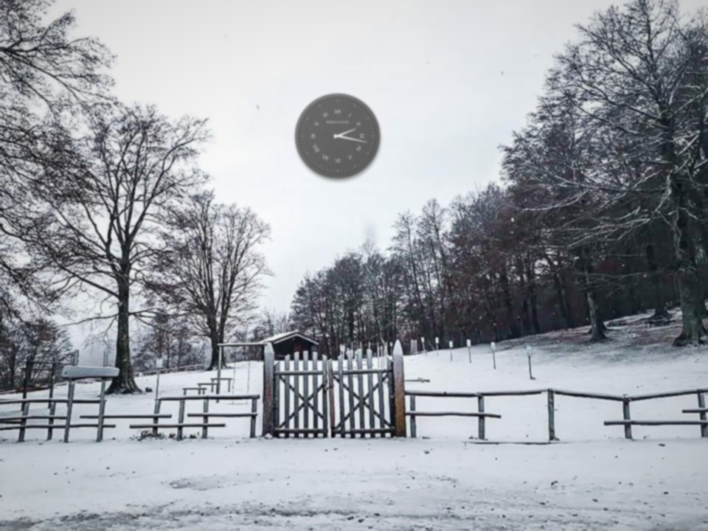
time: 2:17
